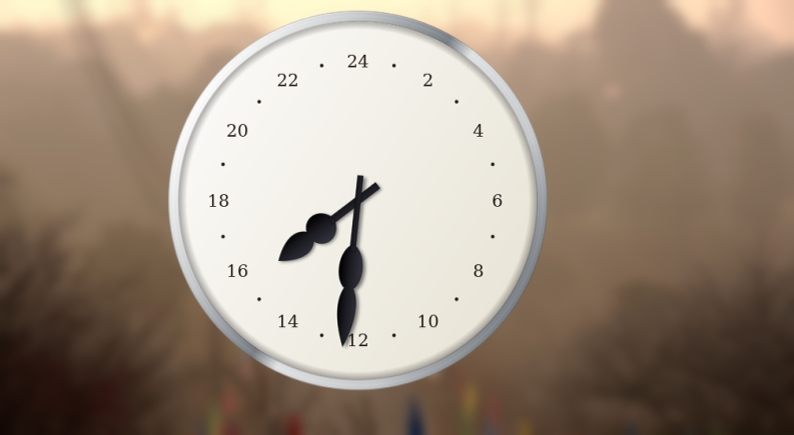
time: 15:31
